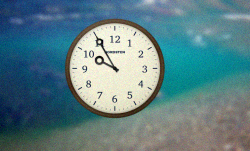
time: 9:55
